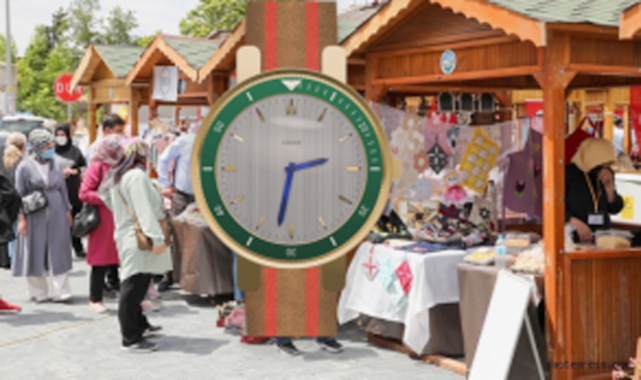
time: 2:32
